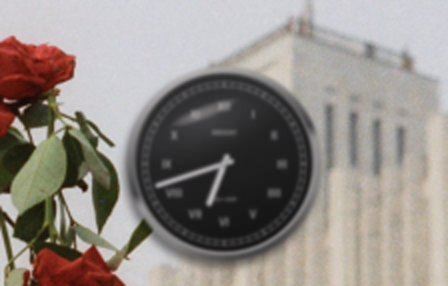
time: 6:42
